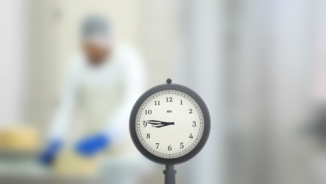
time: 8:46
